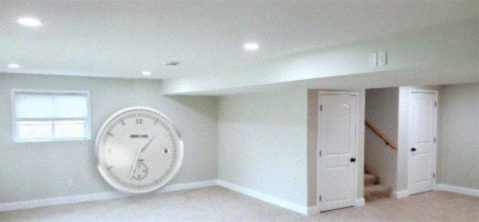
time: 1:33
